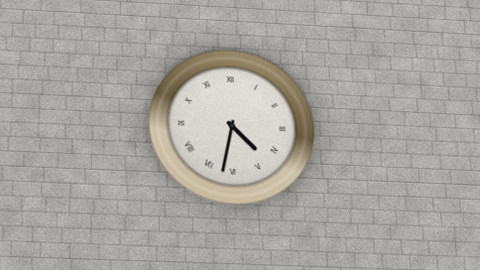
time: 4:32
